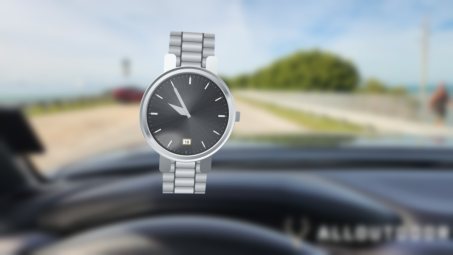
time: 9:55
